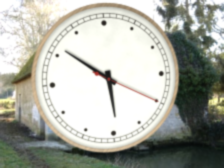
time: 5:51:20
